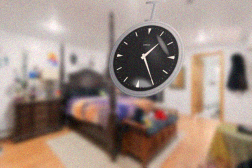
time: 1:25
